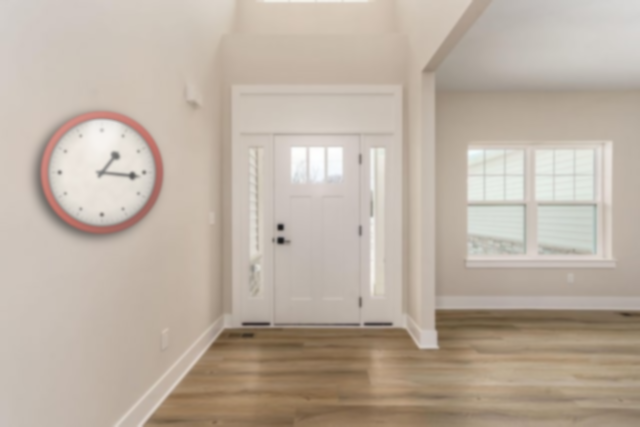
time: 1:16
